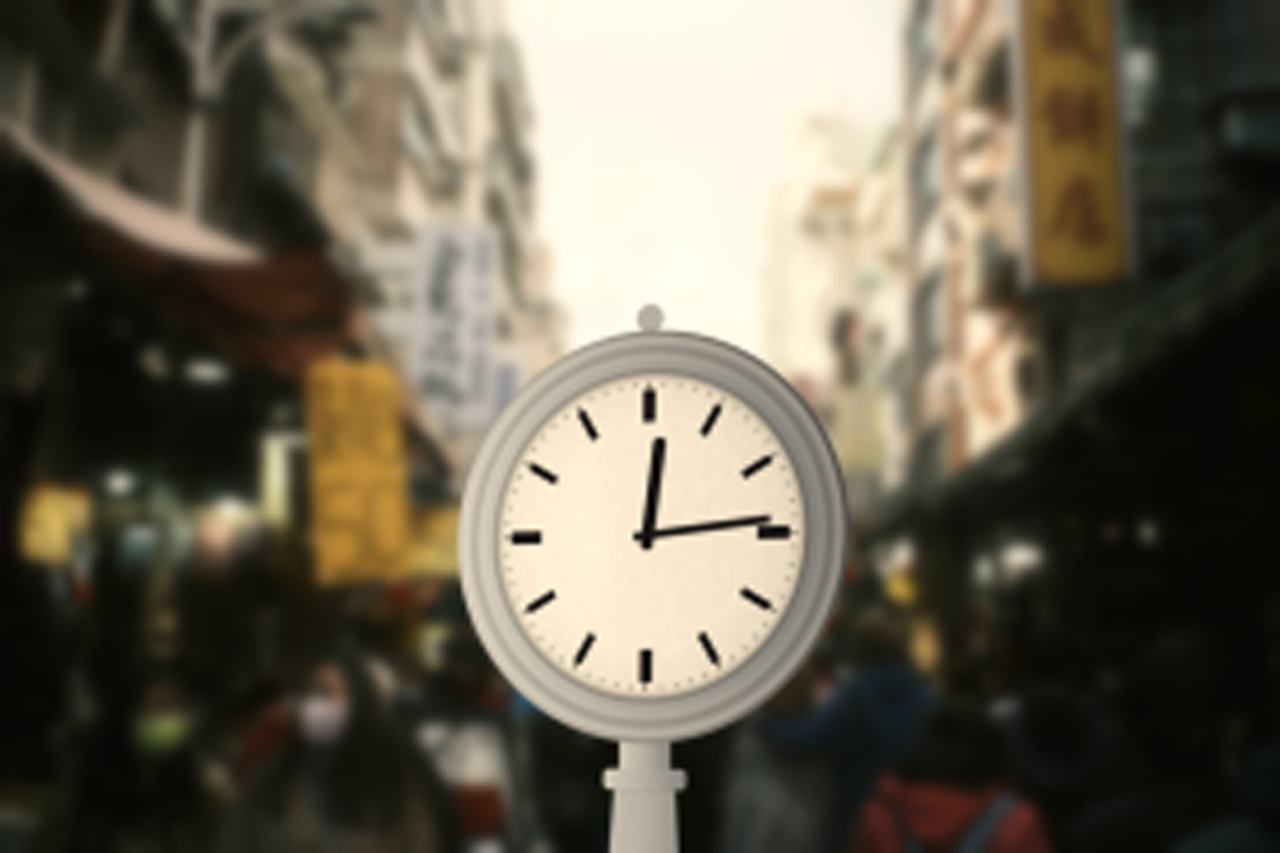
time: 12:14
